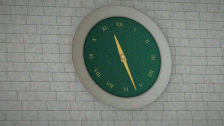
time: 11:27
